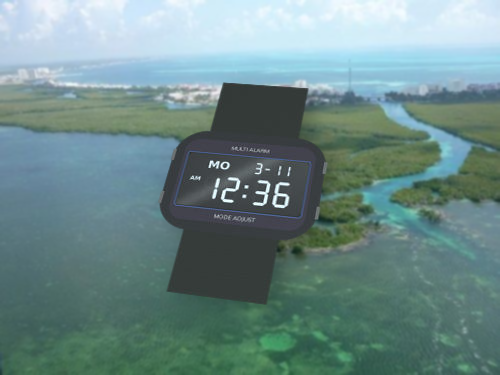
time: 12:36
